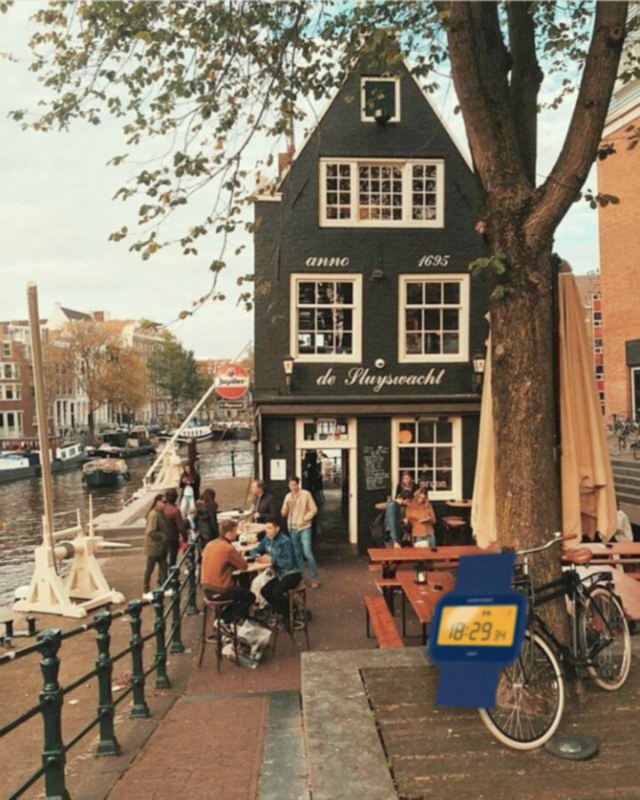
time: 18:29
